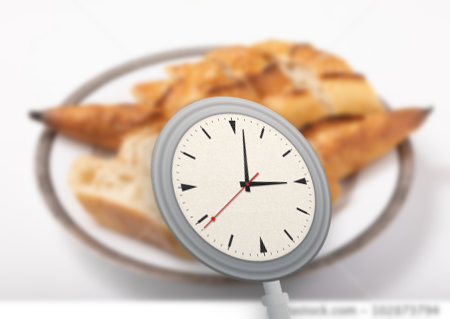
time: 3:01:39
